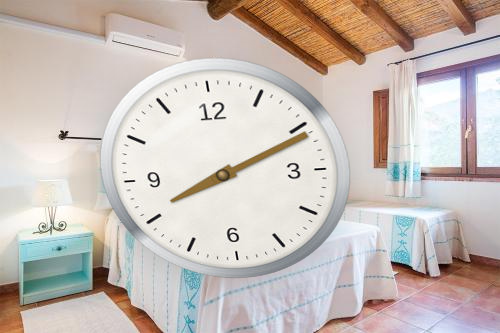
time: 8:11
